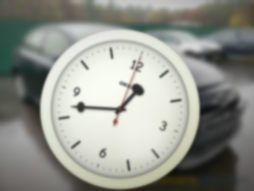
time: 12:42:00
